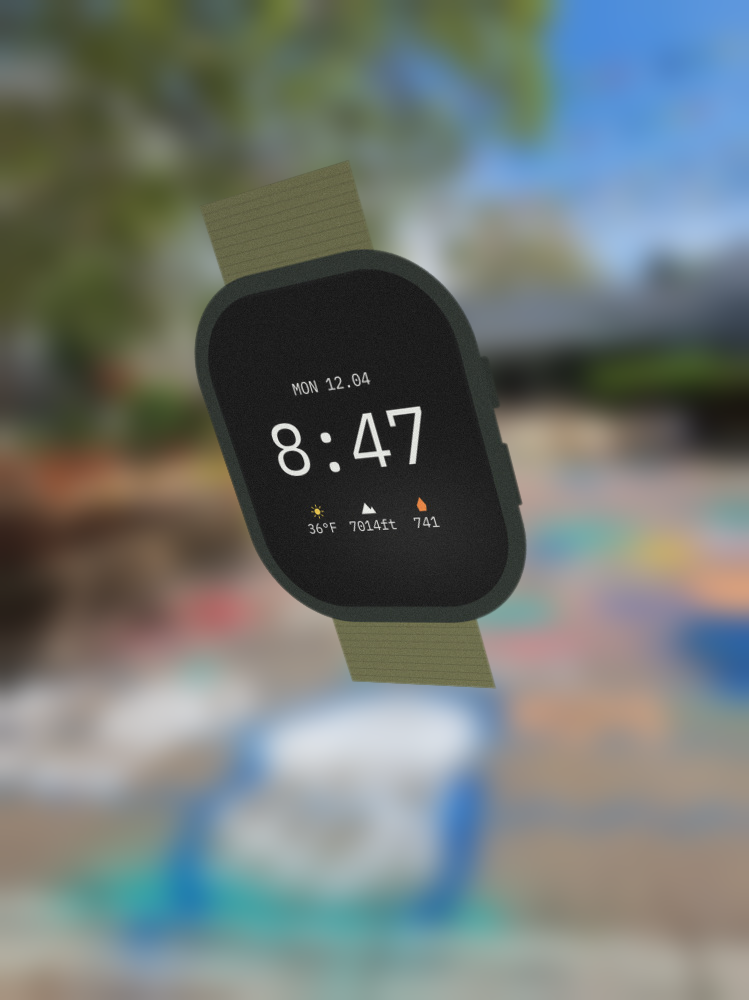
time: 8:47
